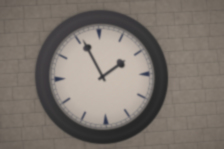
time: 1:56
